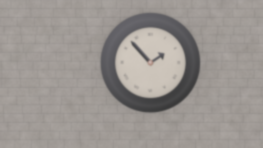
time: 1:53
